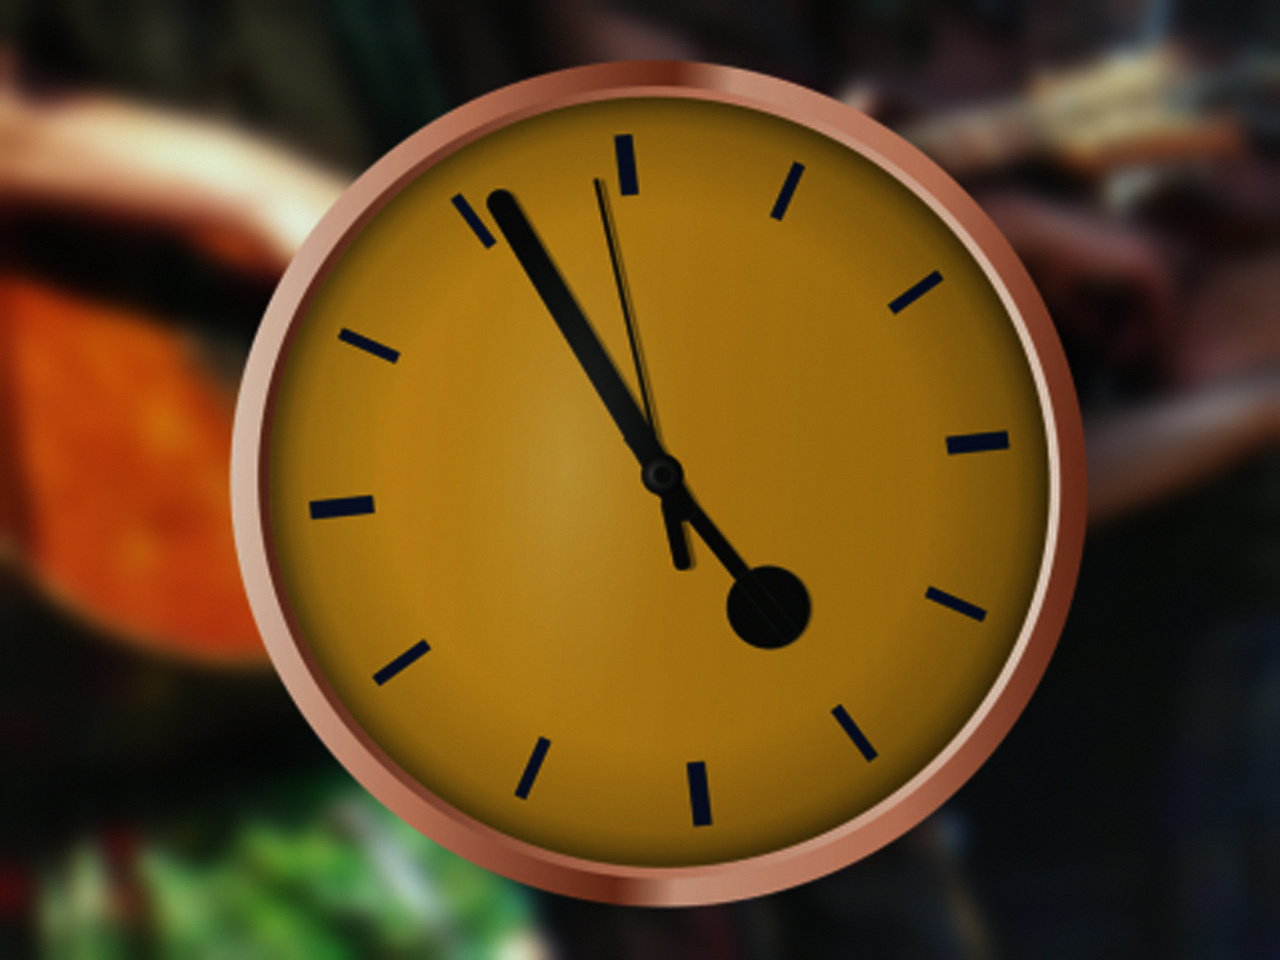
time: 4:55:59
